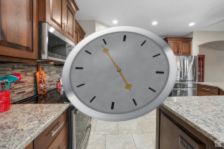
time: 4:54
